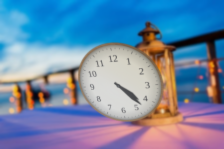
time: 4:23
